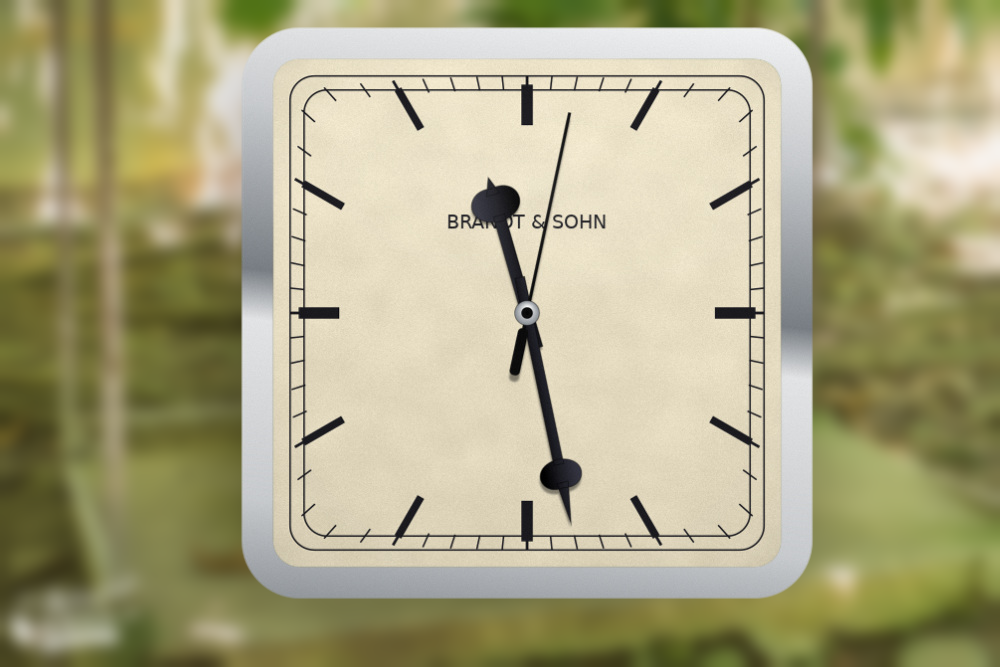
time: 11:28:02
